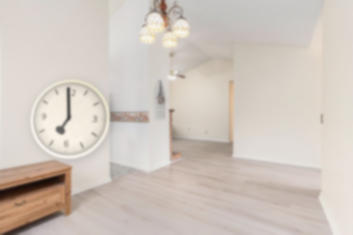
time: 6:59
